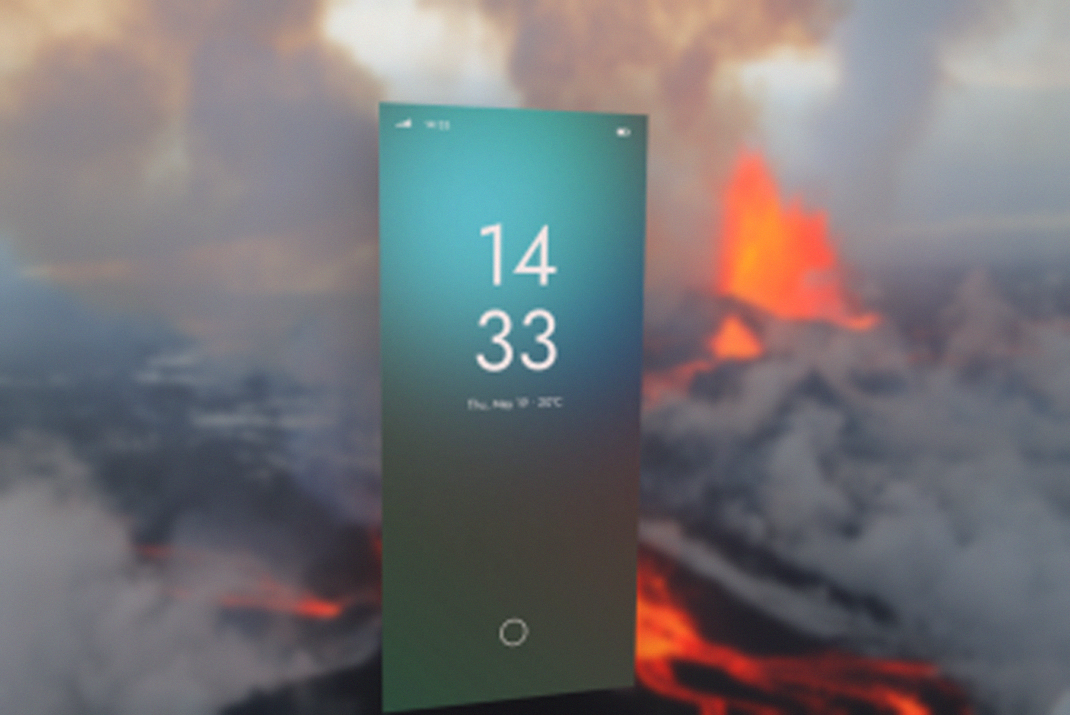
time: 14:33
